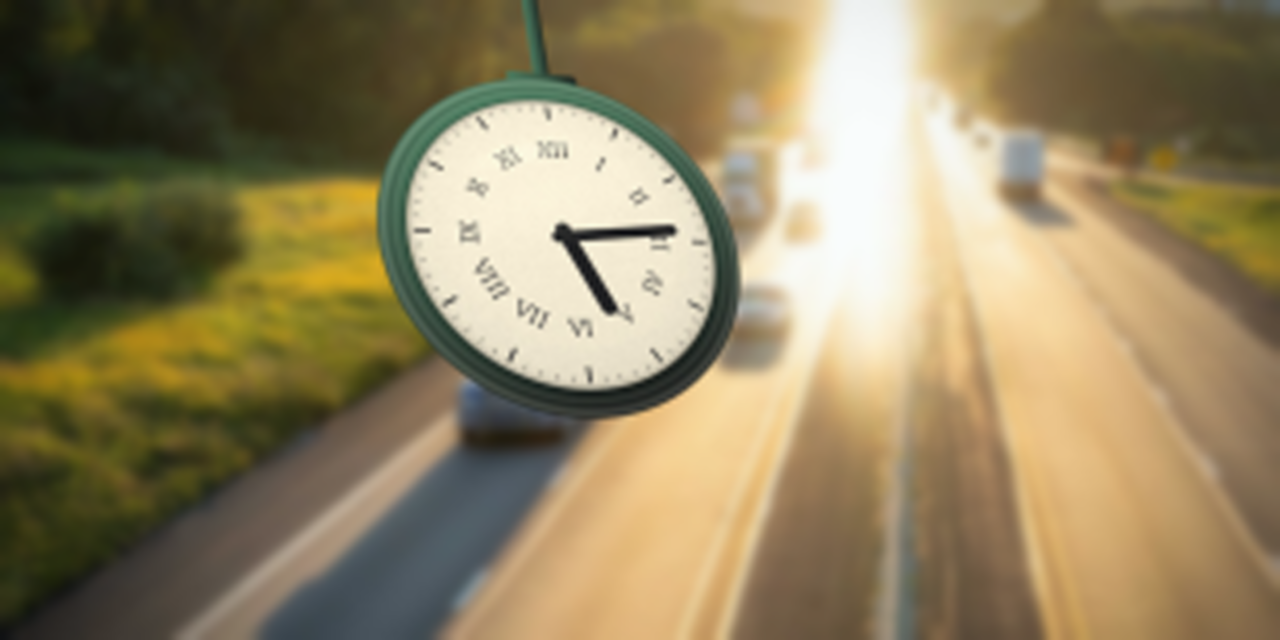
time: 5:14
